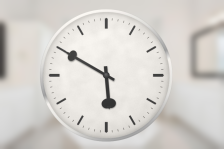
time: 5:50
